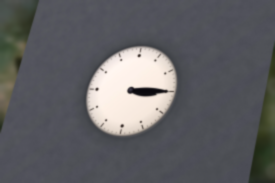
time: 3:15
